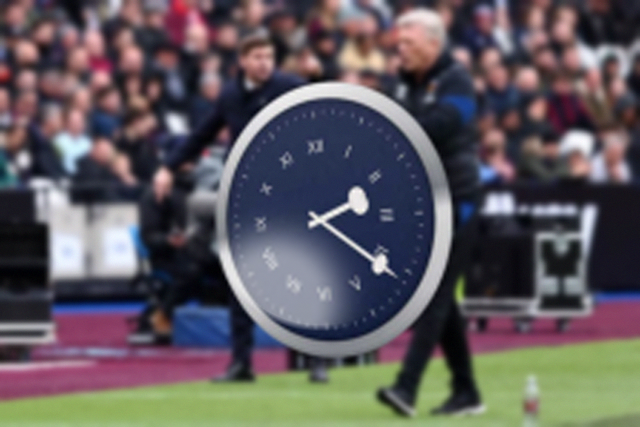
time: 2:21
